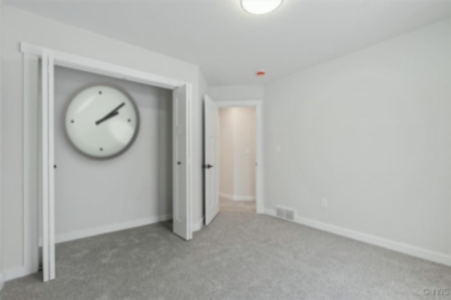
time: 2:09
